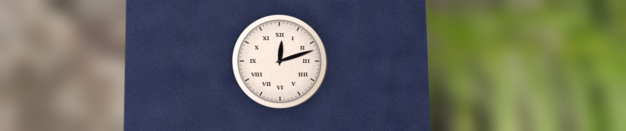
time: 12:12
